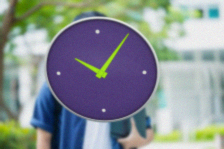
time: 10:06
